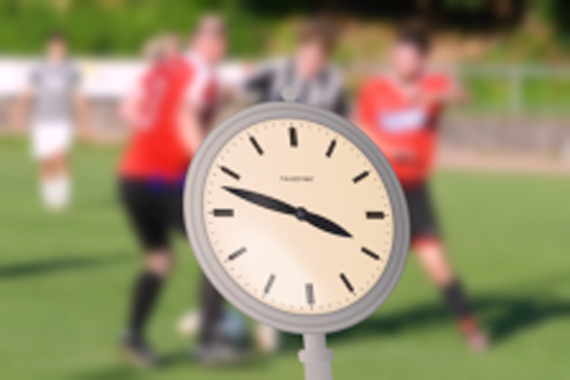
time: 3:48
